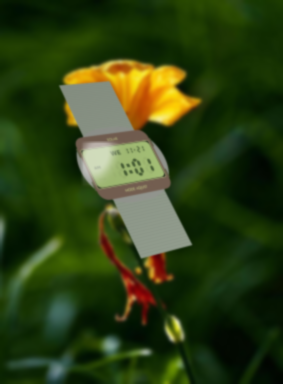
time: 1:01
